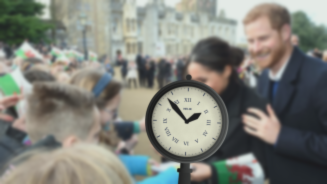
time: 1:53
